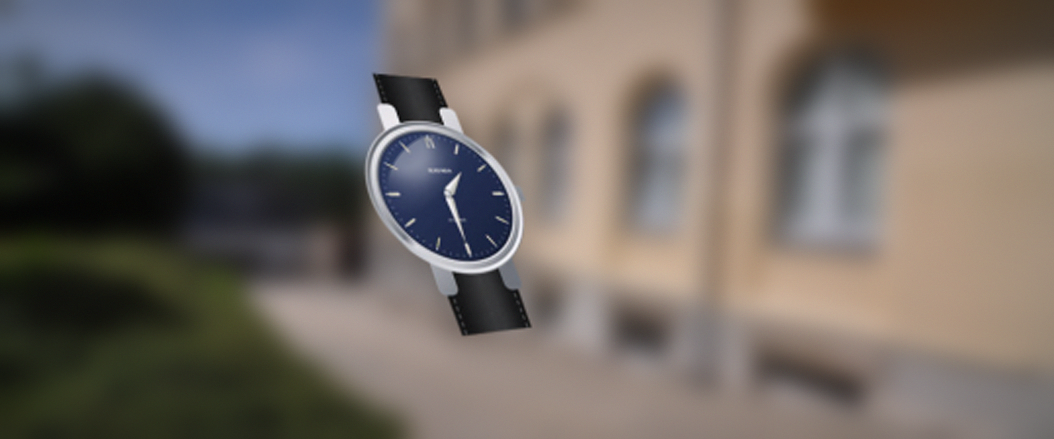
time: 1:30
